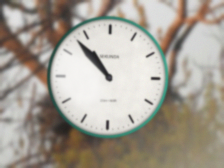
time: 10:53
